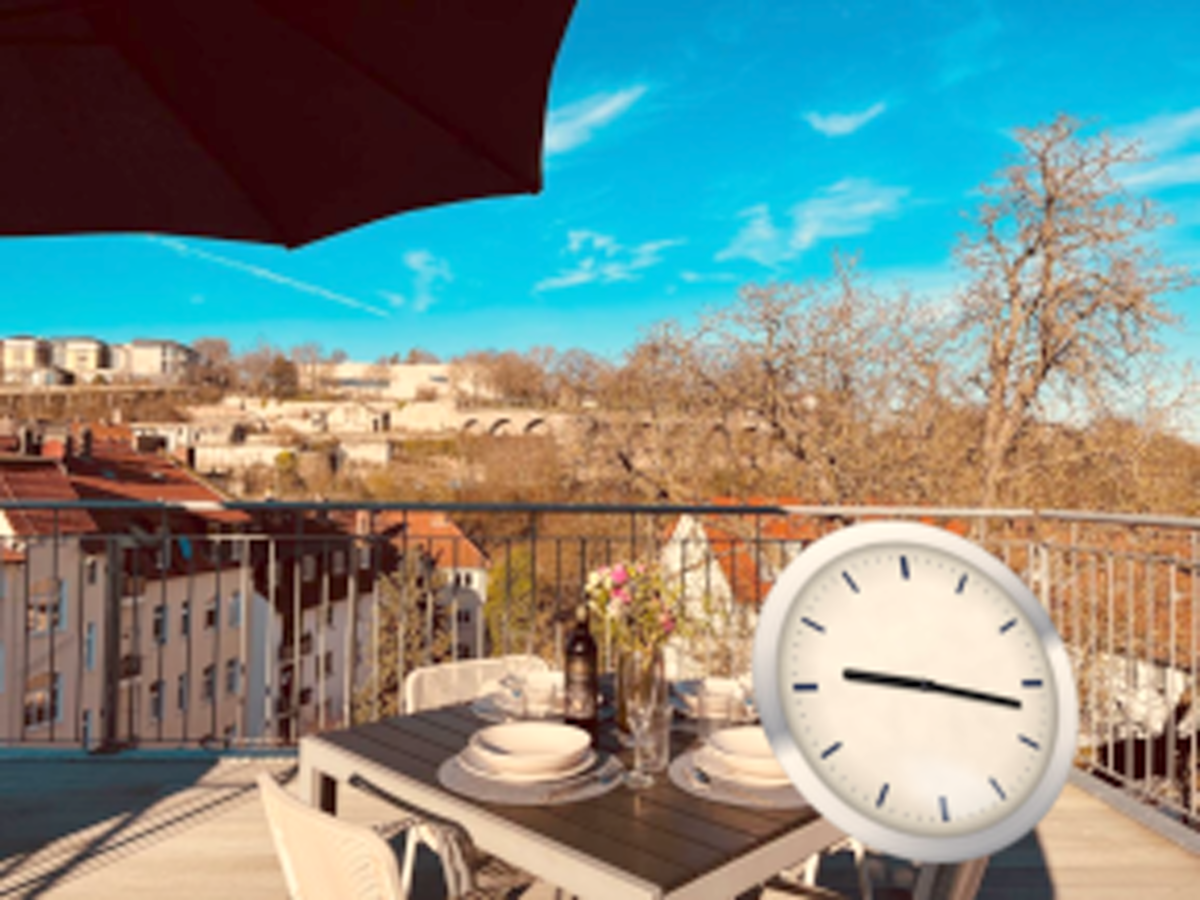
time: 9:17
